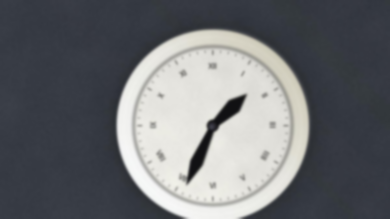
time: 1:34
